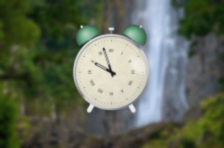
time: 9:57
